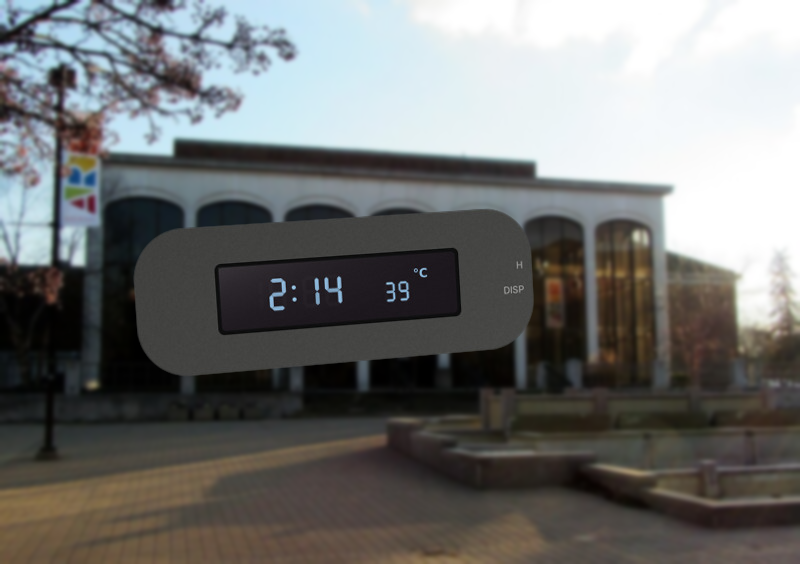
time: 2:14
